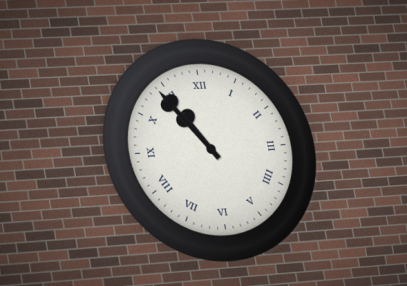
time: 10:54
